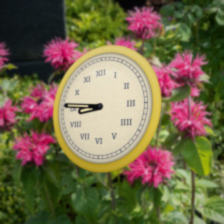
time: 8:46
